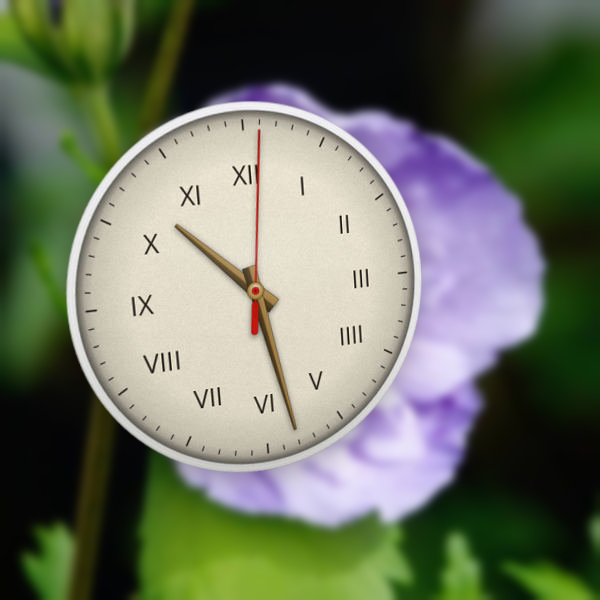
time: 10:28:01
